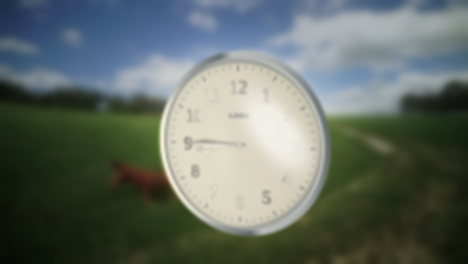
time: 8:45
